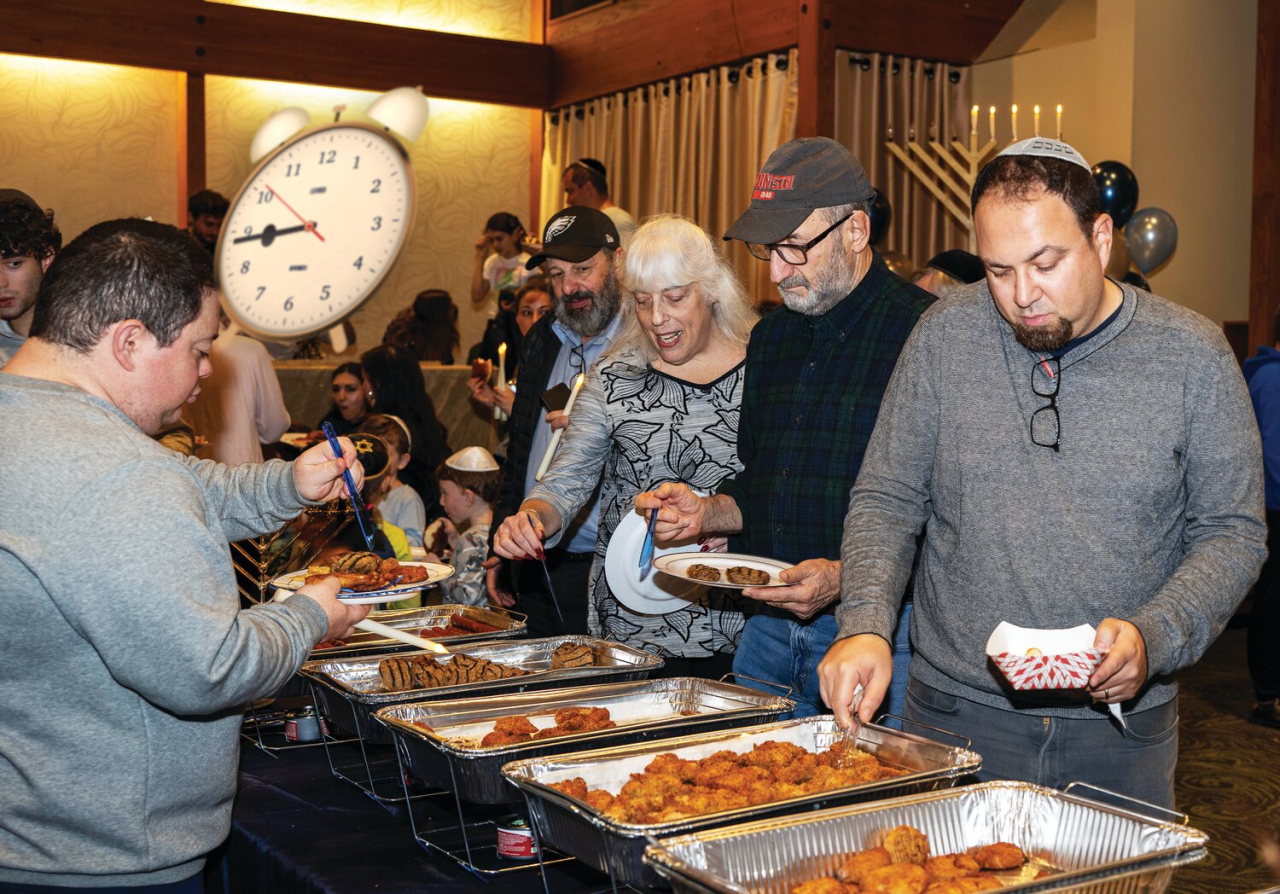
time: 8:43:51
